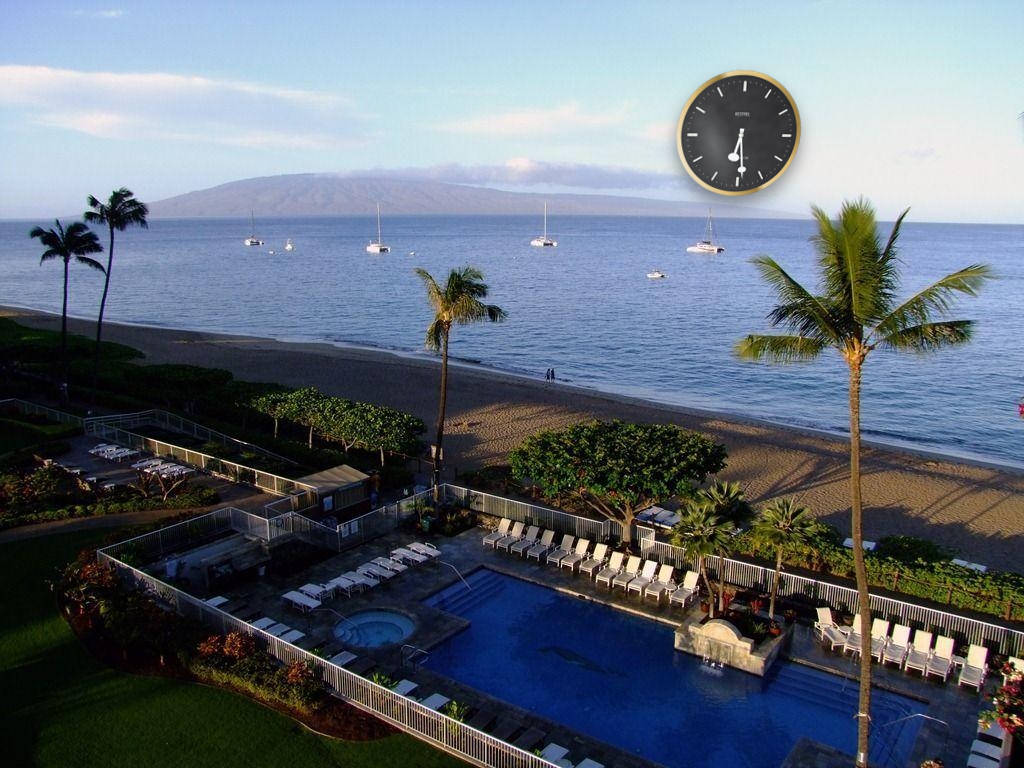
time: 6:29
